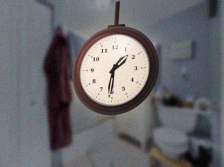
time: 1:31
